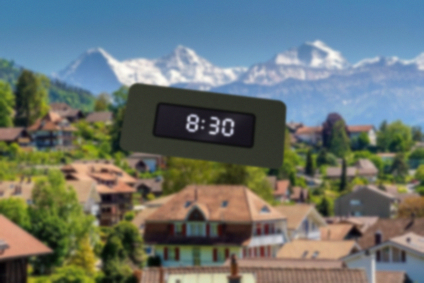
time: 8:30
